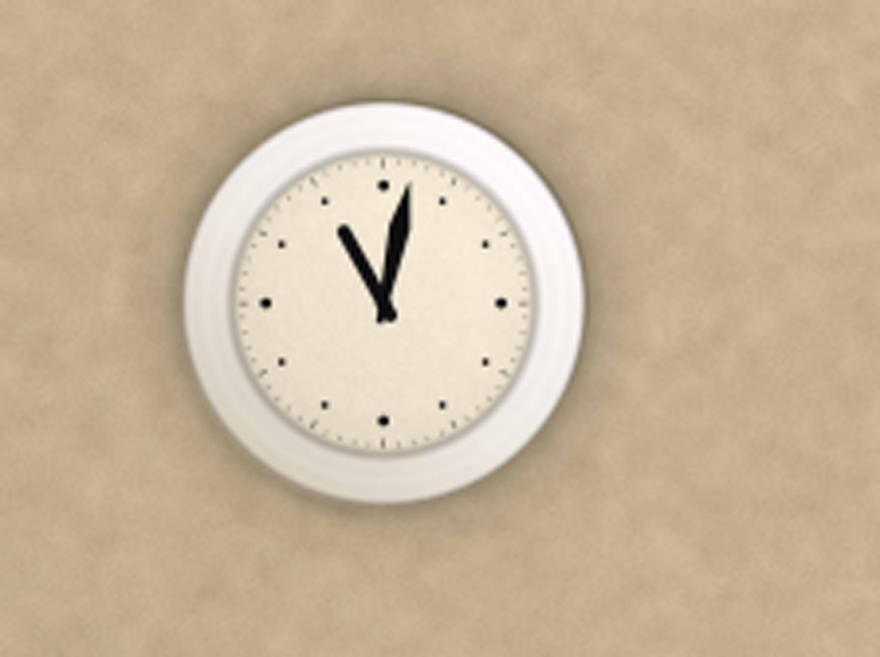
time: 11:02
